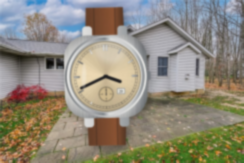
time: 3:41
